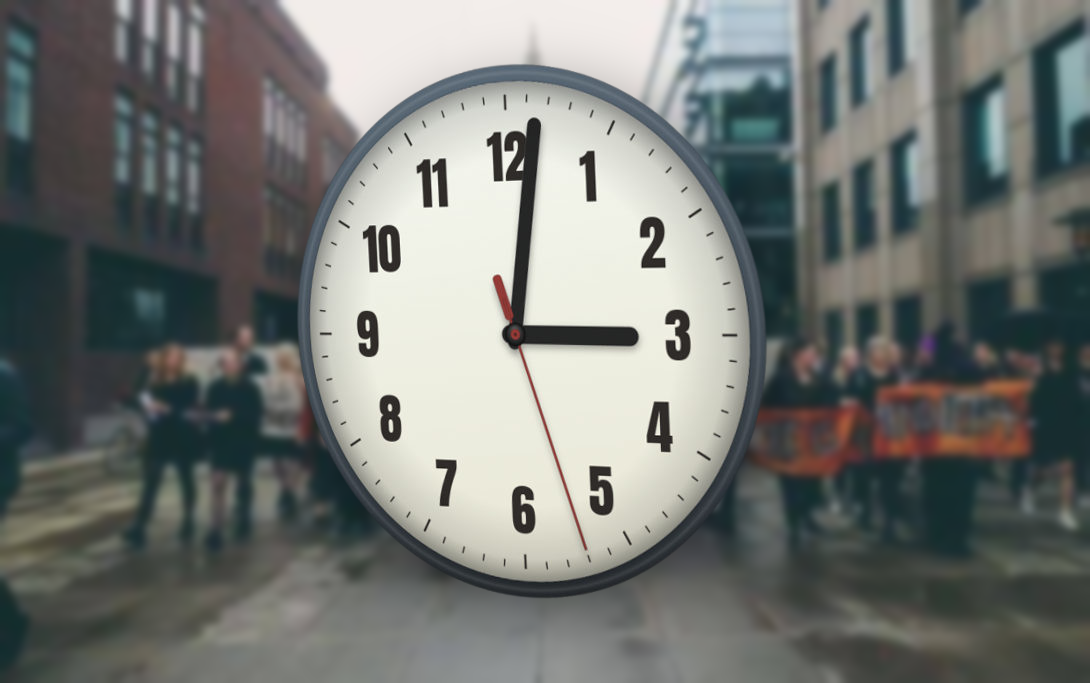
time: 3:01:27
